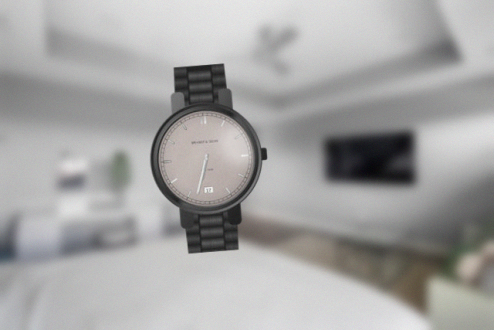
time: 6:33
